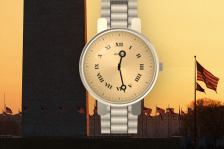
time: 12:28
